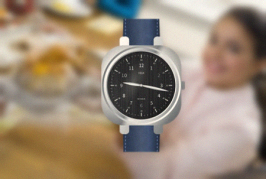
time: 9:17
